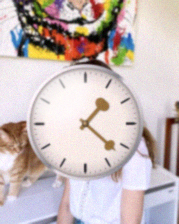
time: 1:22
